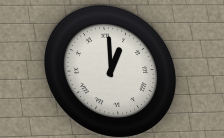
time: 1:01
